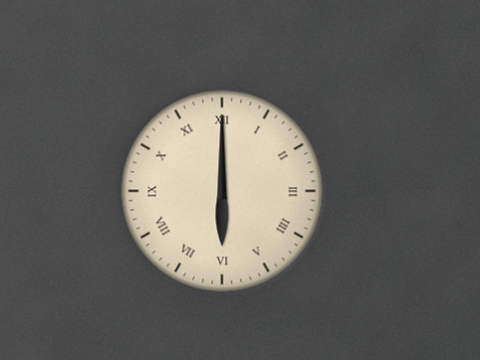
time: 6:00
